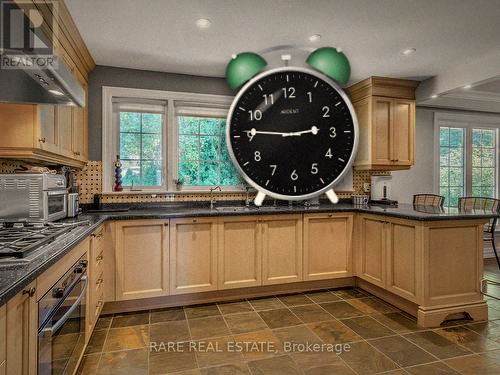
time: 2:46
